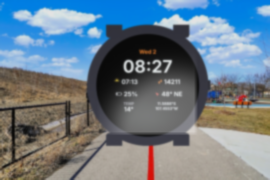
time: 8:27
